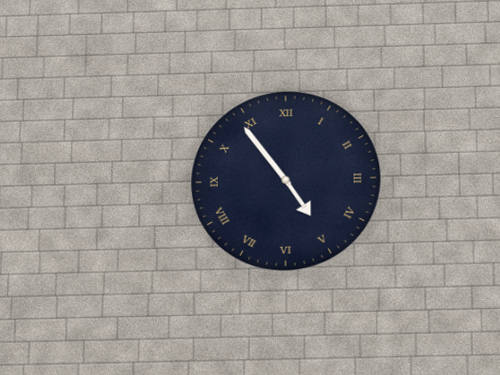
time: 4:54
